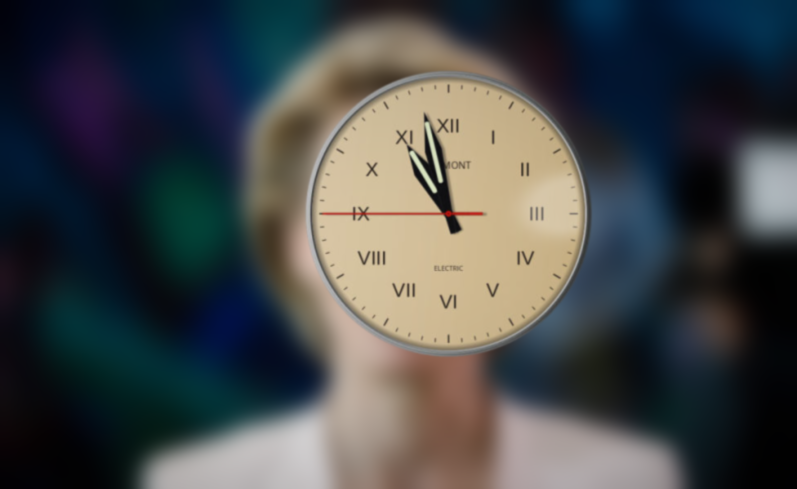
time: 10:57:45
